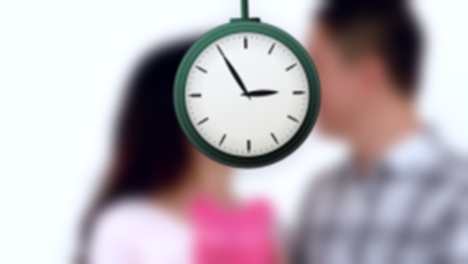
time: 2:55
